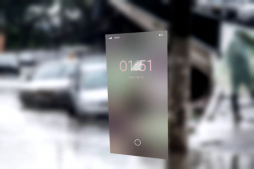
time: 1:51
